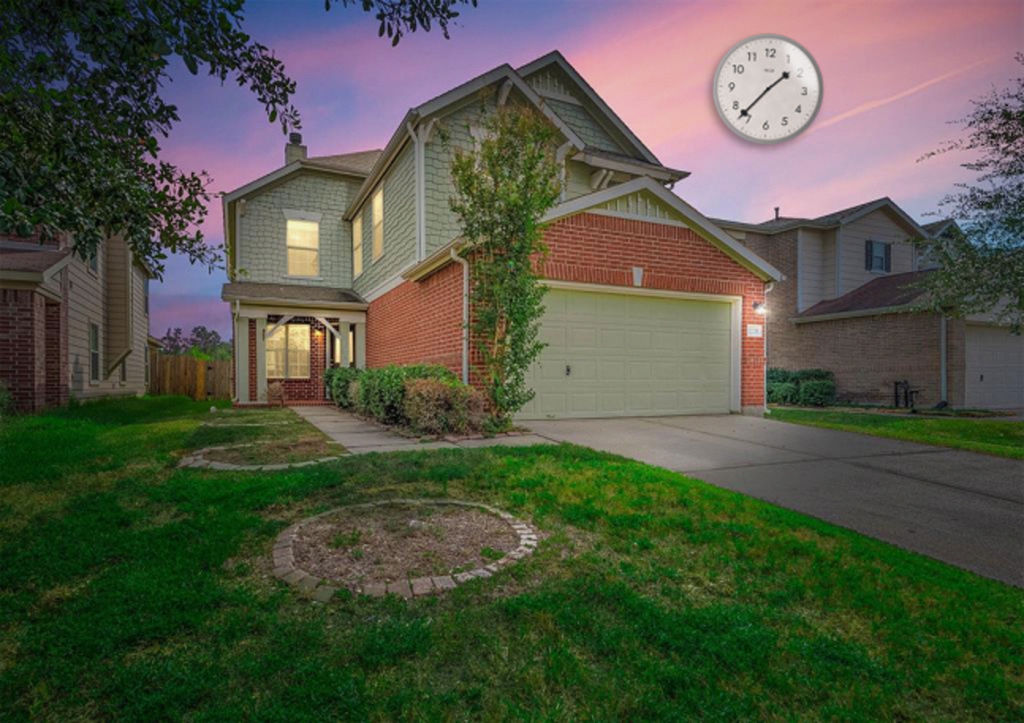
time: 1:37
